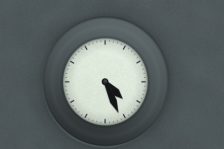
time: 4:26
